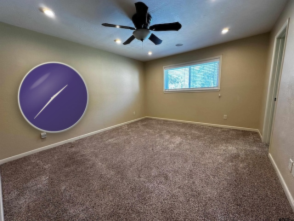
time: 1:37
